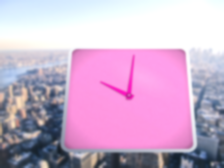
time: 10:01
